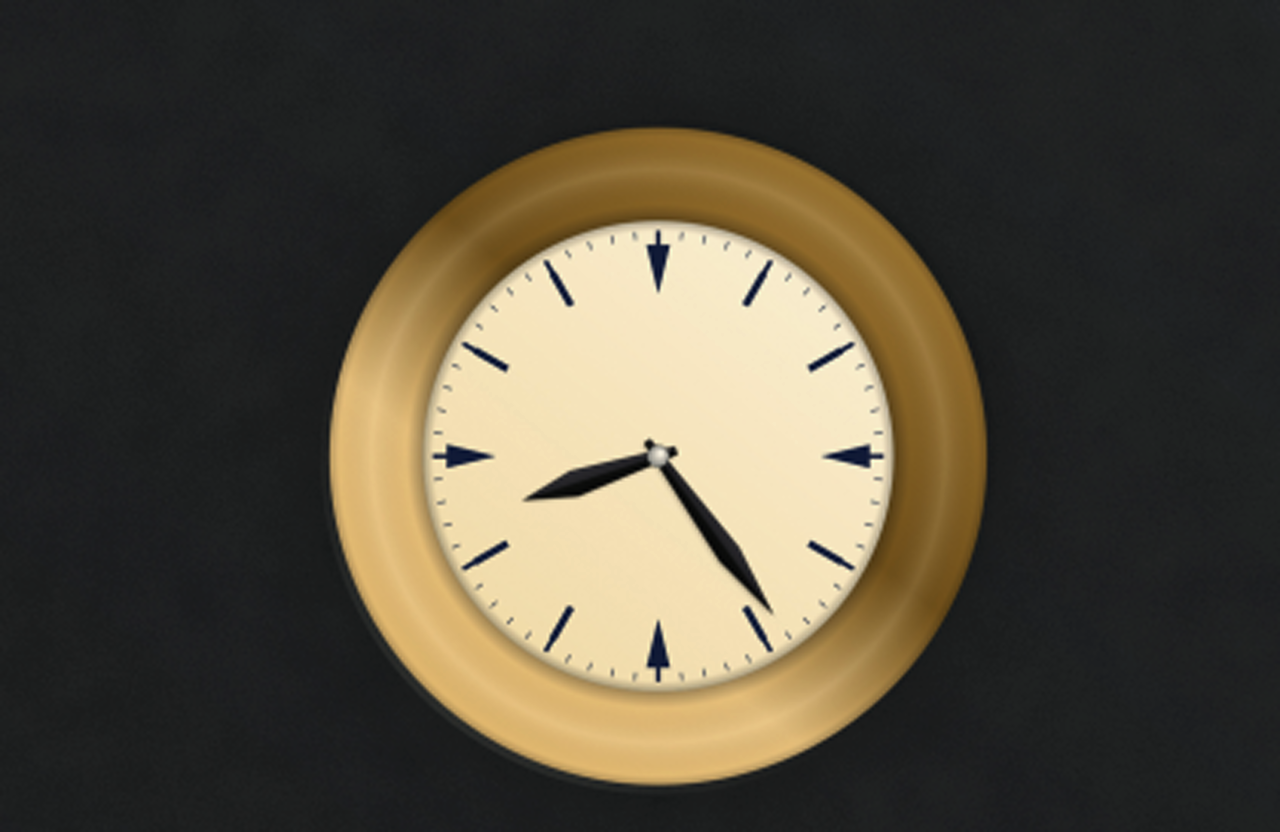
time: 8:24
